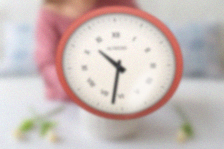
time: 10:32
